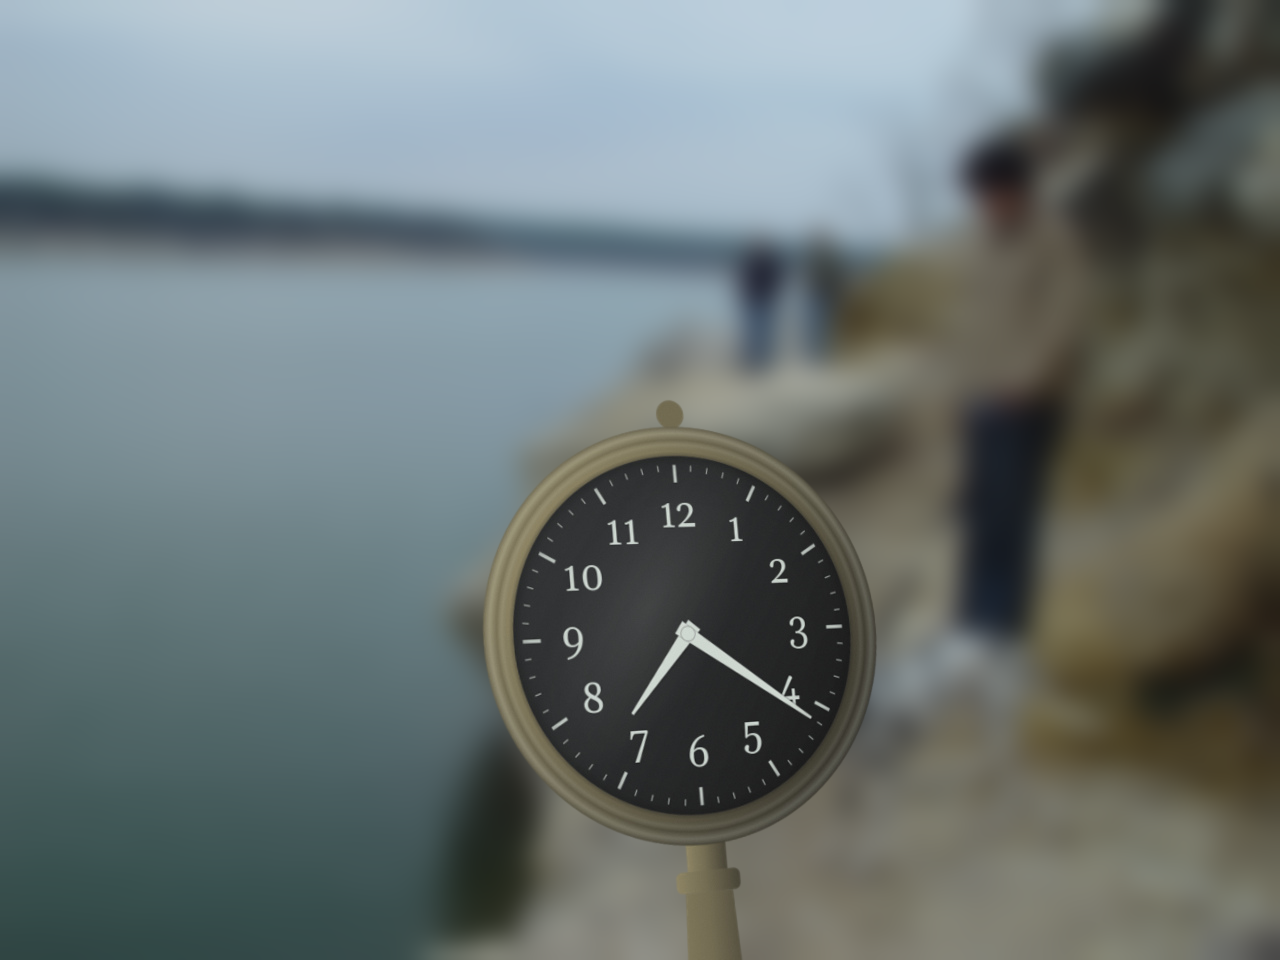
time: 7:21
